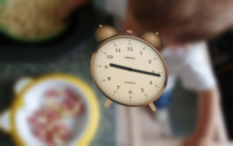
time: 9:16
